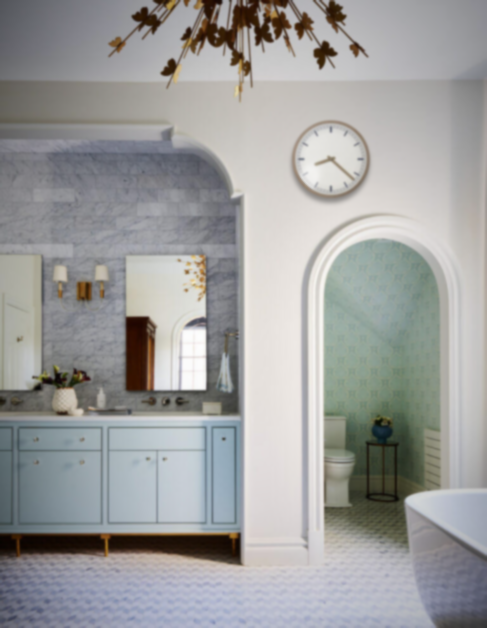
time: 8:22
